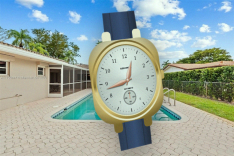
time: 12:43
